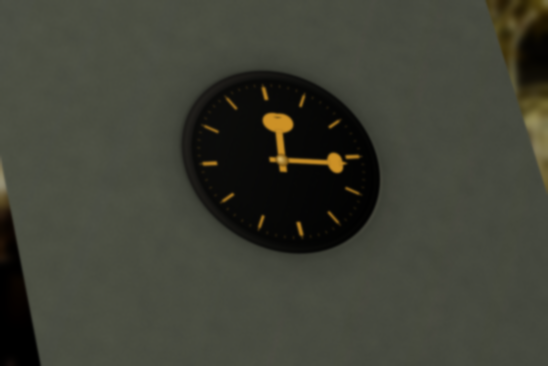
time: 12:16
